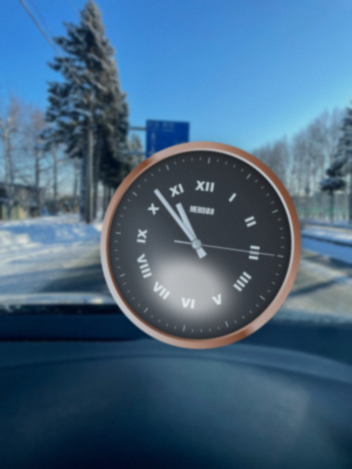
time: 10:52:15
